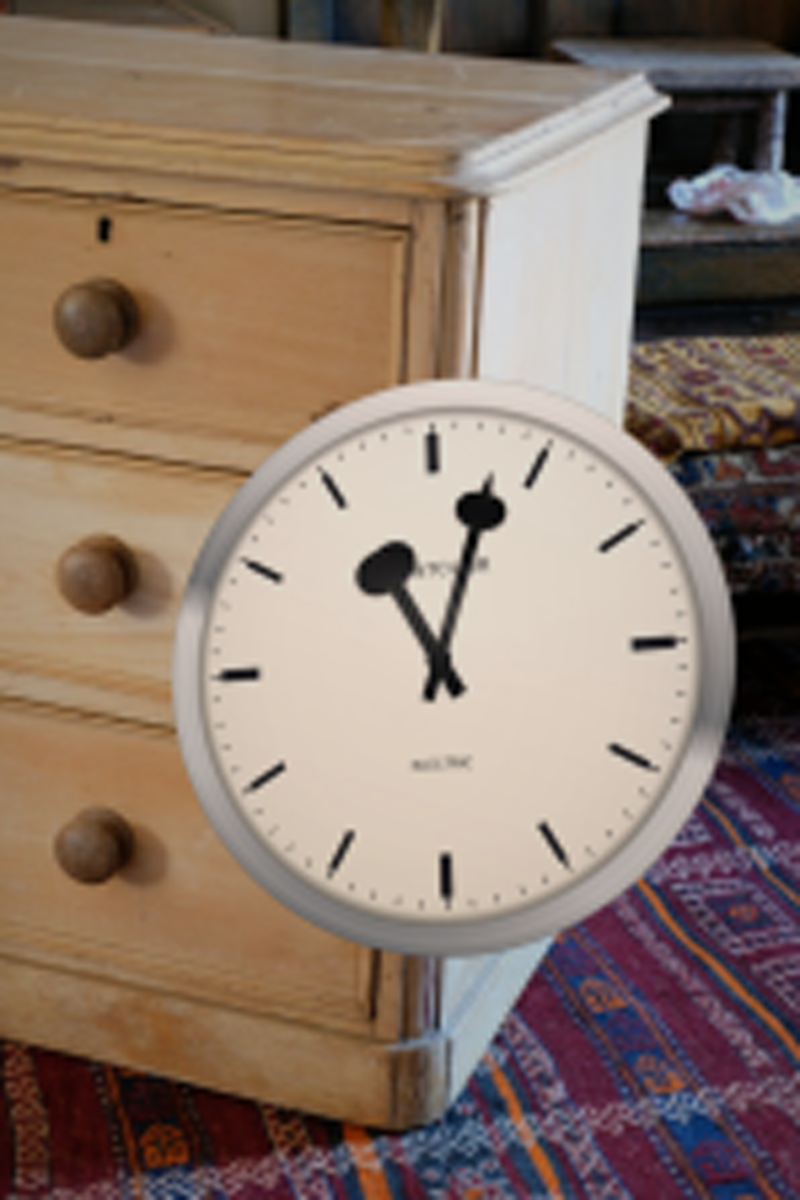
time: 11:03
